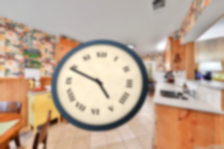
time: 4:49
